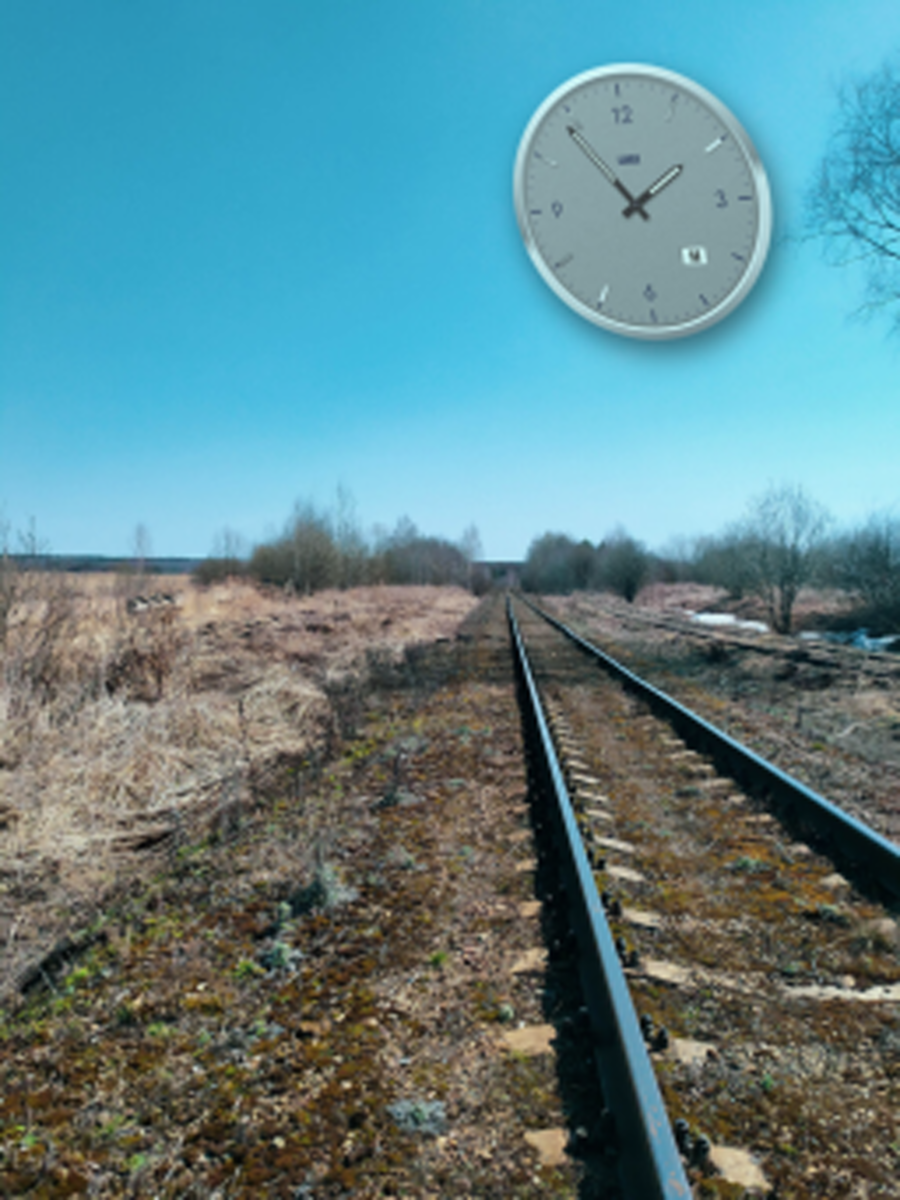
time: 1:54
